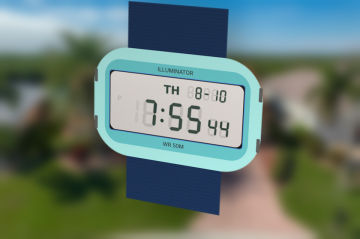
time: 7:55:44
